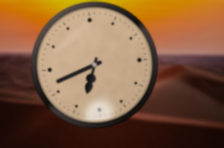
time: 6:42
